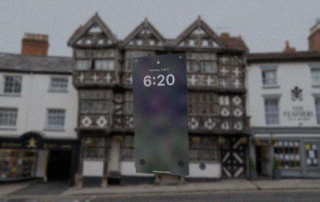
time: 6:20
